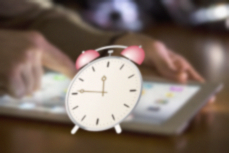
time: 11:46
